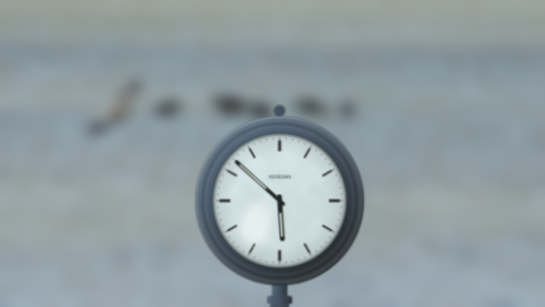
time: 5:52
